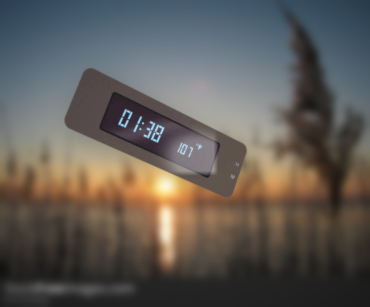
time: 1:38
